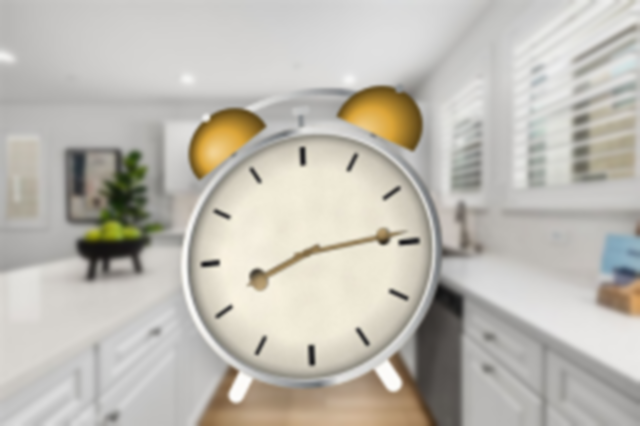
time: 8:14
